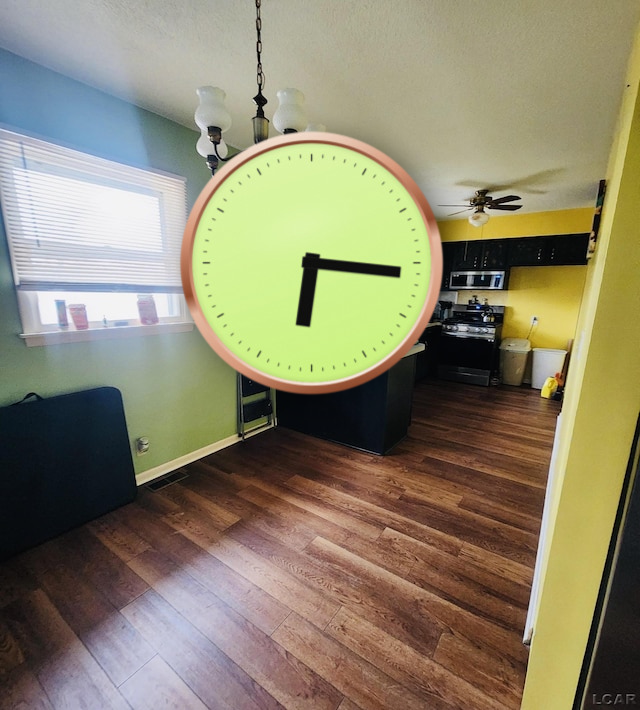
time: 6:16
